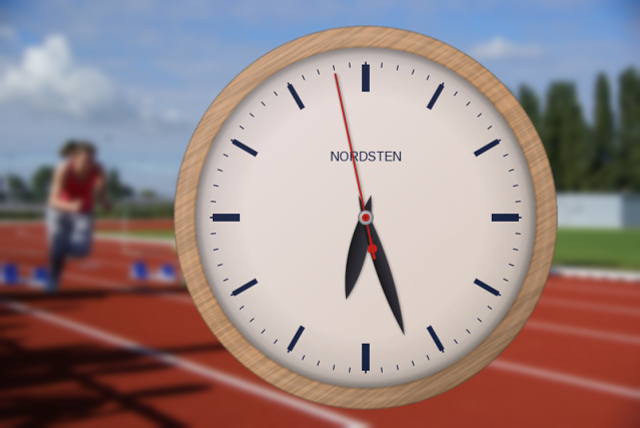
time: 6:26:58
